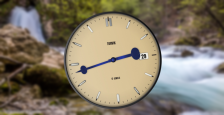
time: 2:43
